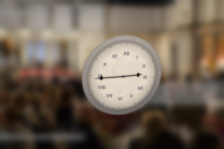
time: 2:44
